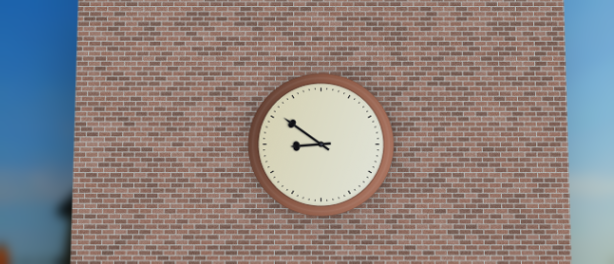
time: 8:51
